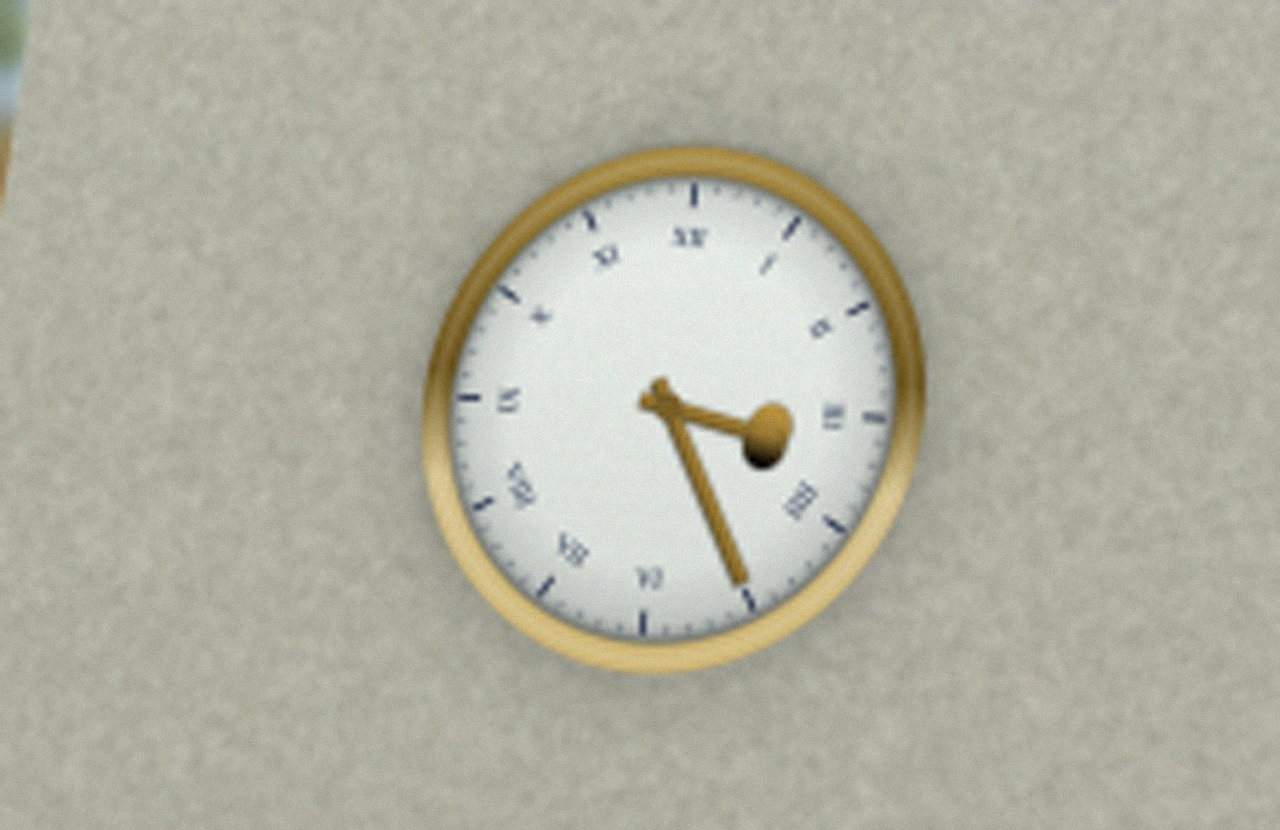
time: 3:25
